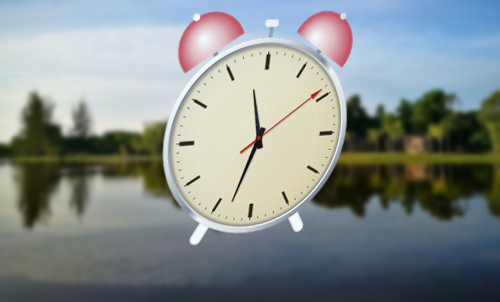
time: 11:33:09
